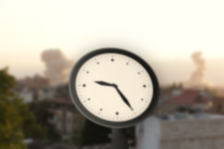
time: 9:25
